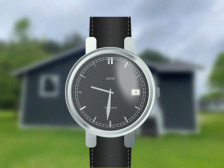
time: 9:31
